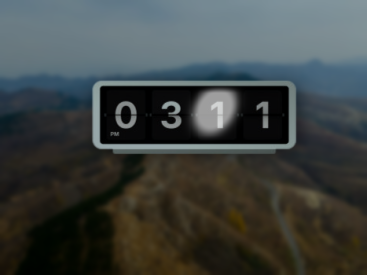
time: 3:11
